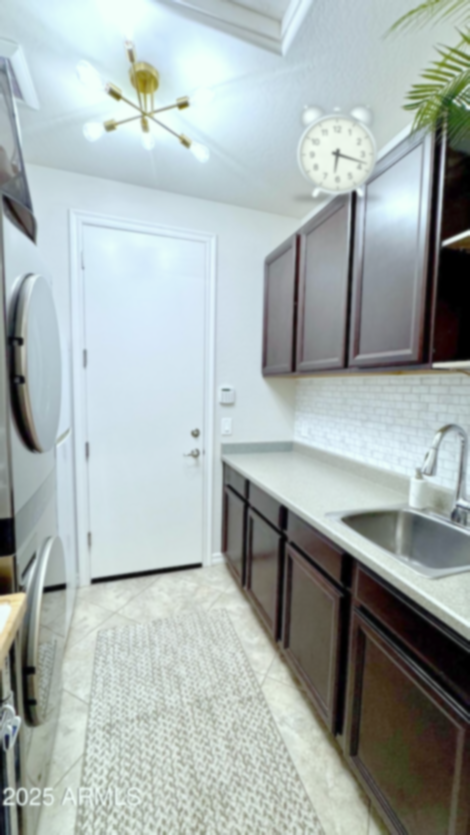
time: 6:18
